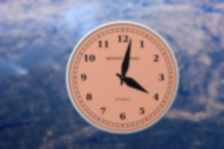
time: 4:02
